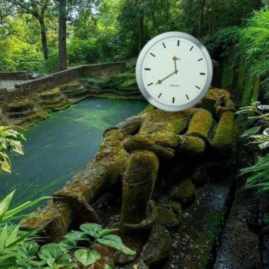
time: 11:39
